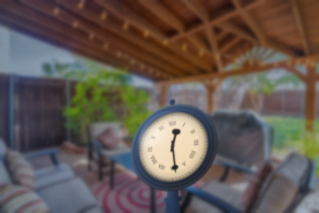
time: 12:29
